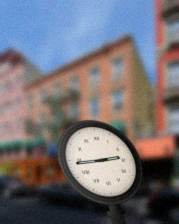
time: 2:44
